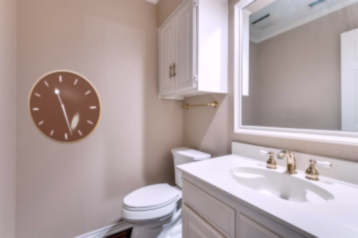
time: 11:28
